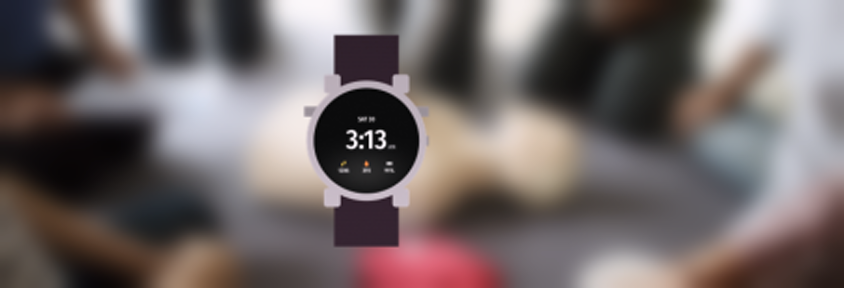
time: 3:13
